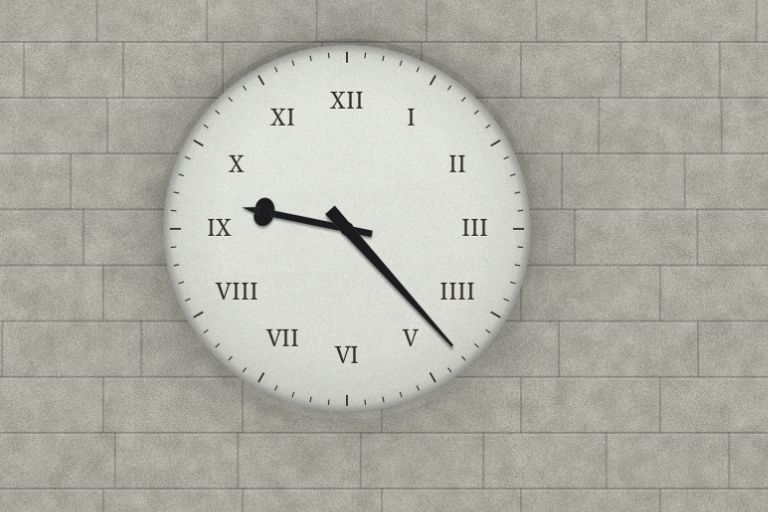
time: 9:23
